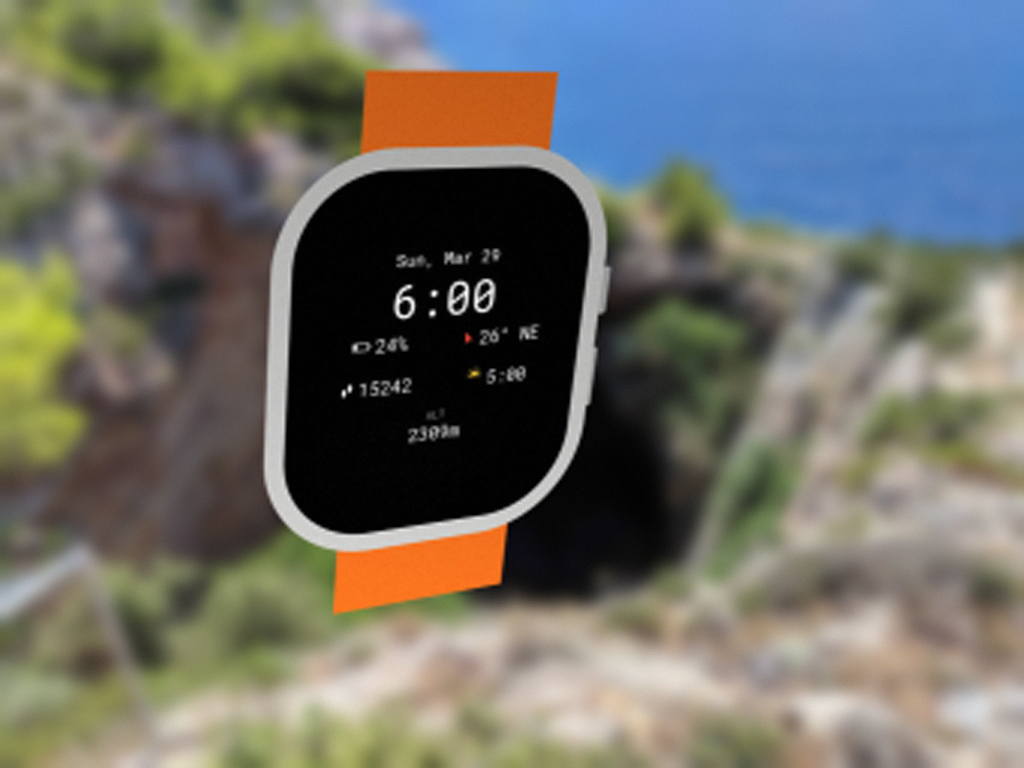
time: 6:00
